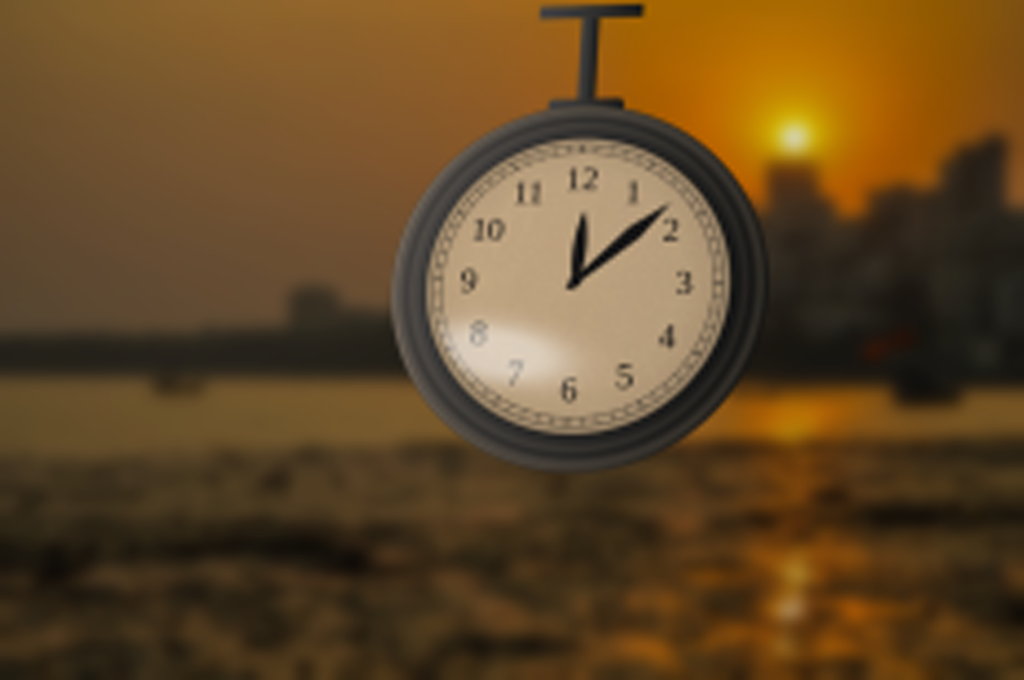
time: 12:08
